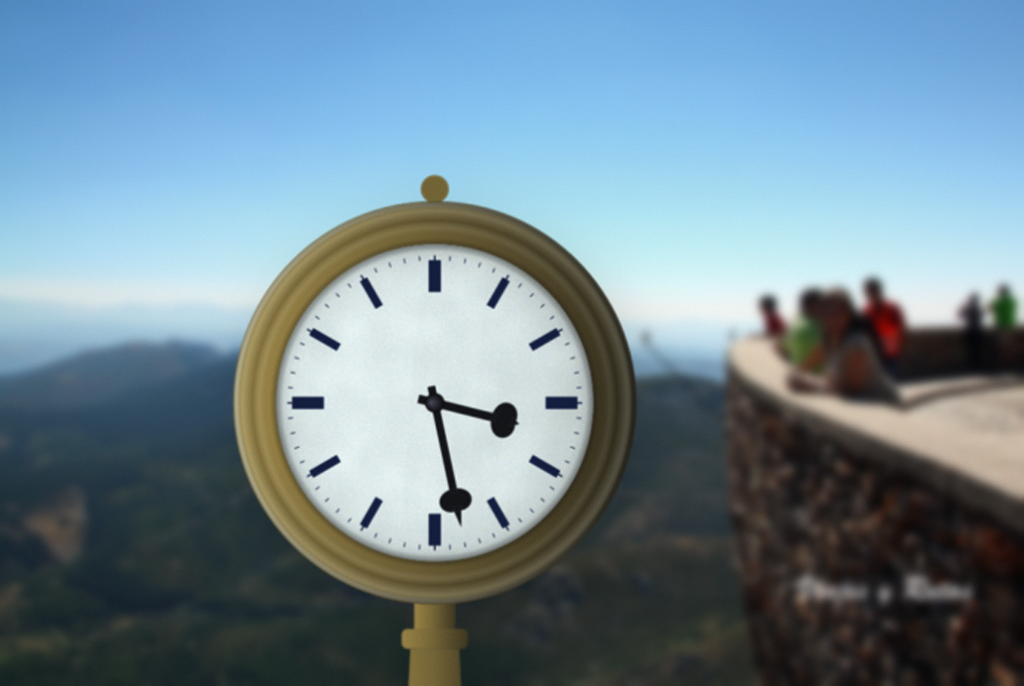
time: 3:28
